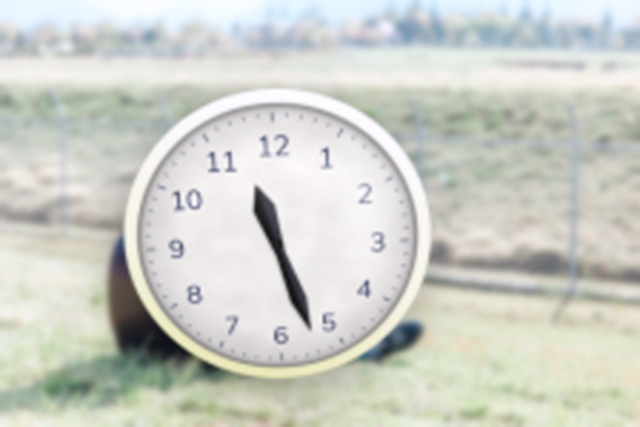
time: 11:27
